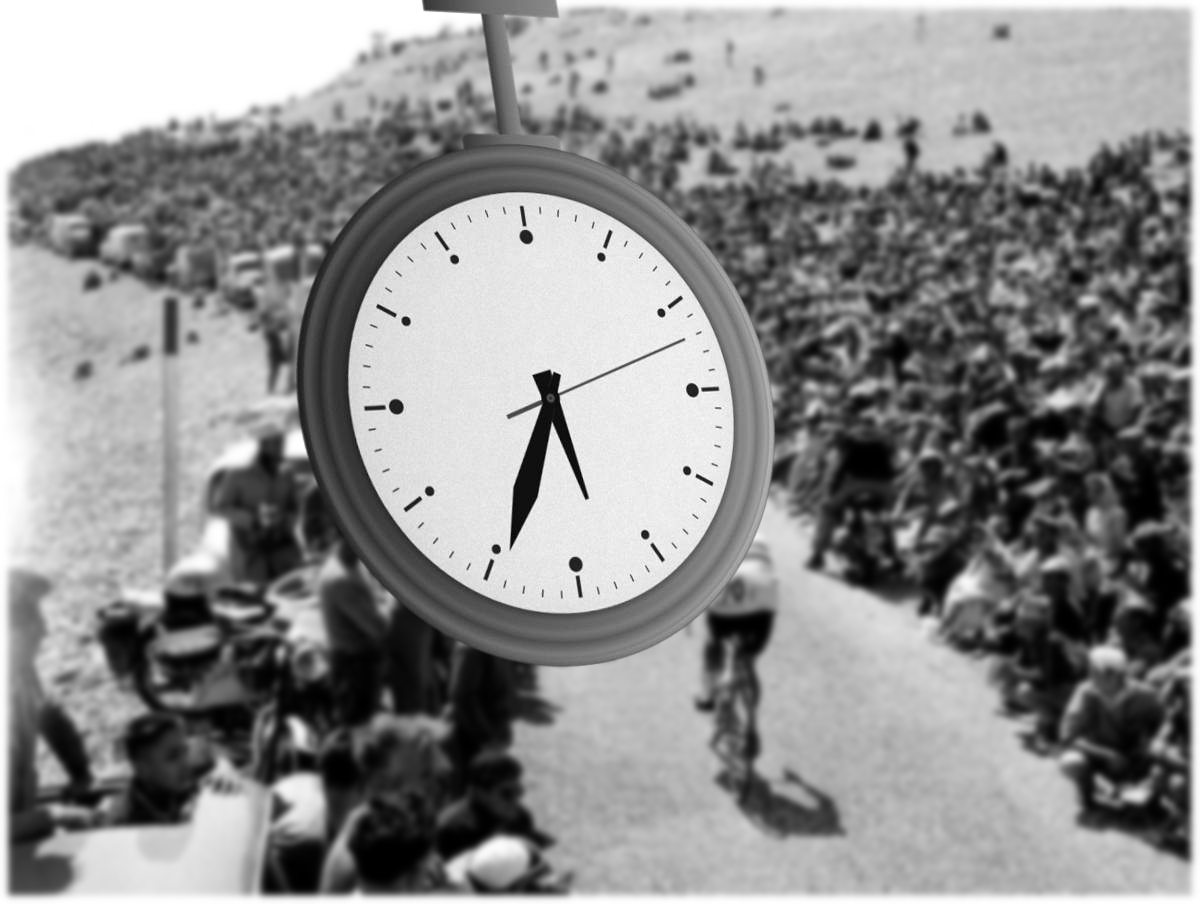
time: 5:34:12
